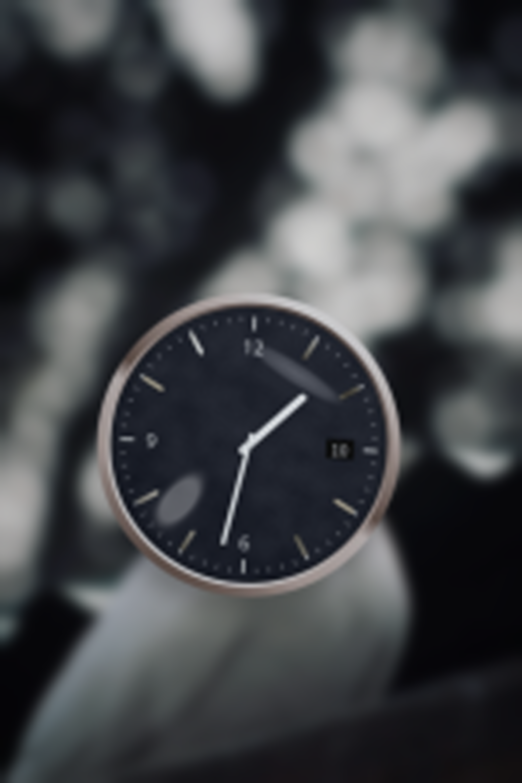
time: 1:32
